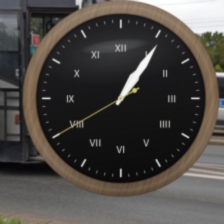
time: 1:05:40
